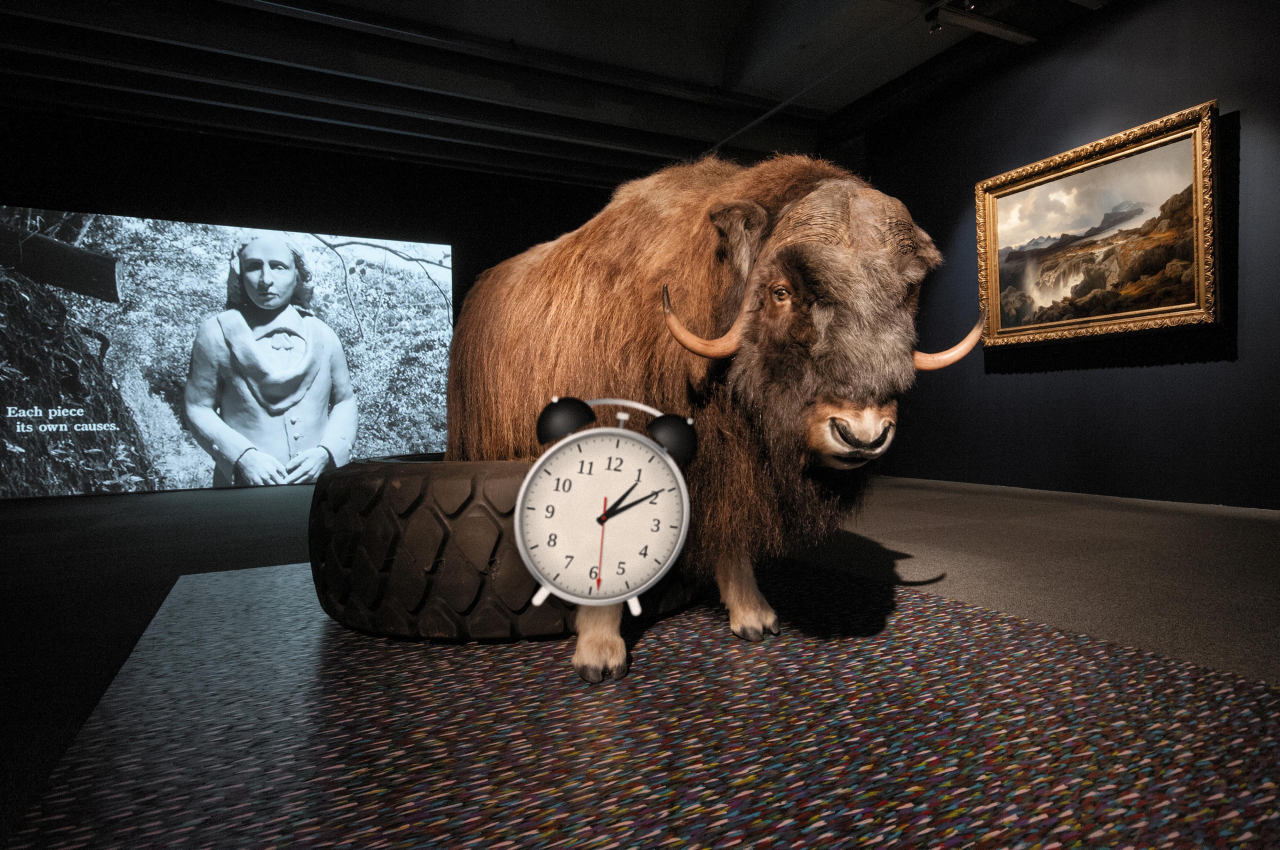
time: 1:09:29
